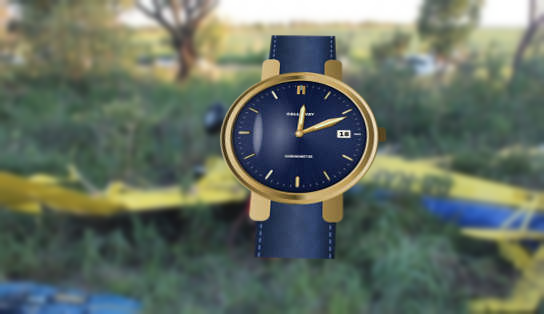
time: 12:11
